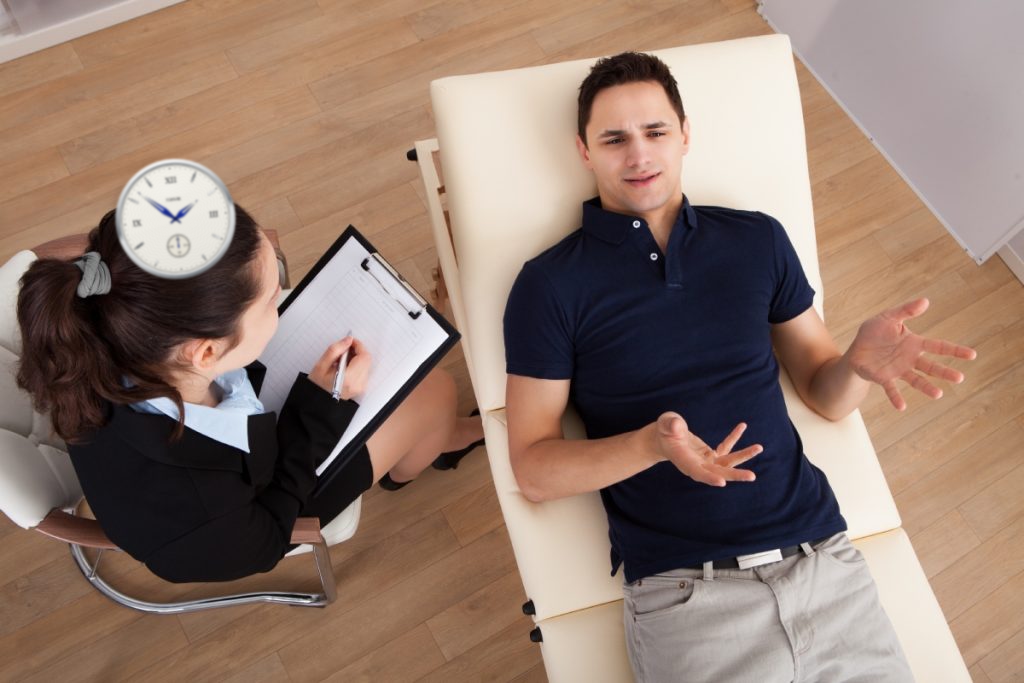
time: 1:52
